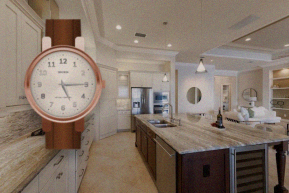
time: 5:15
